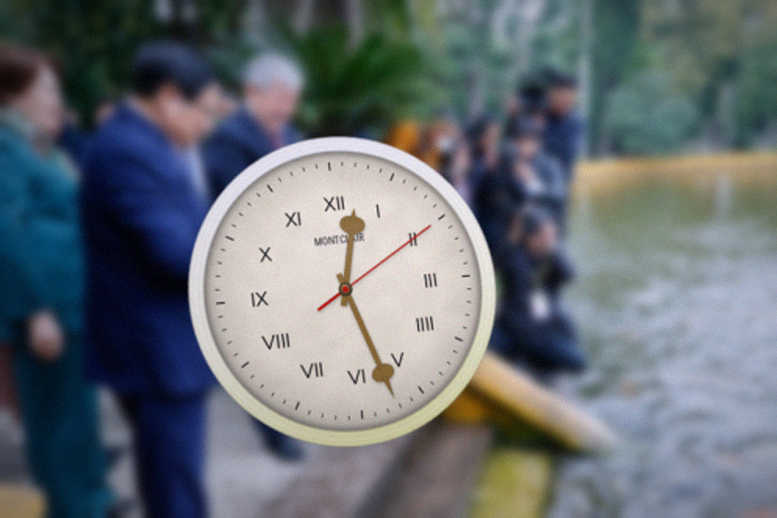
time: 12:27:10
